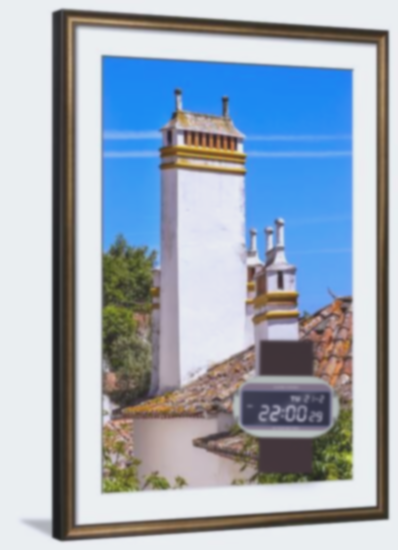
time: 22:00
